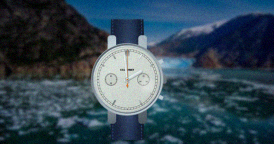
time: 1:59
